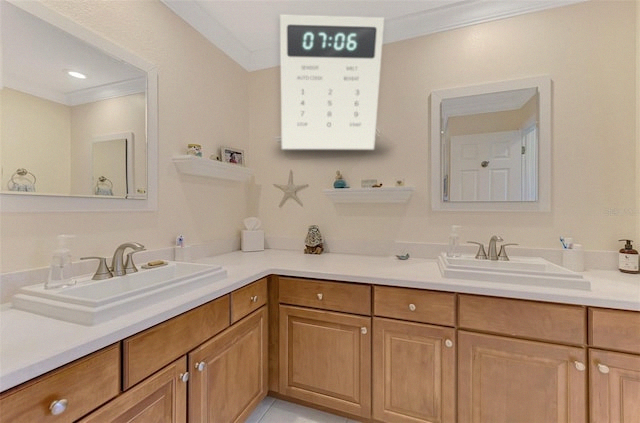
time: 7:06
